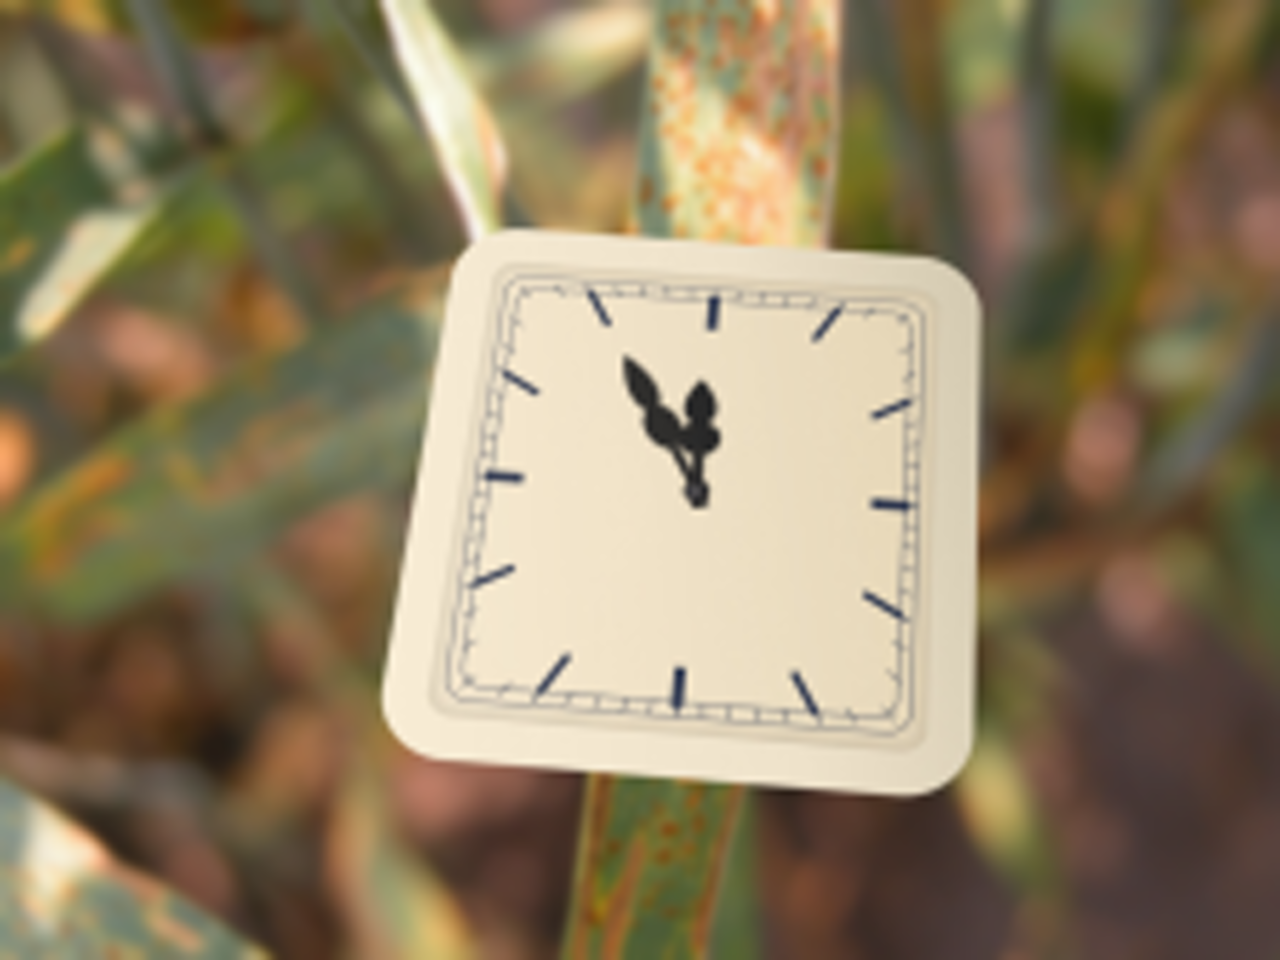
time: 11:55
